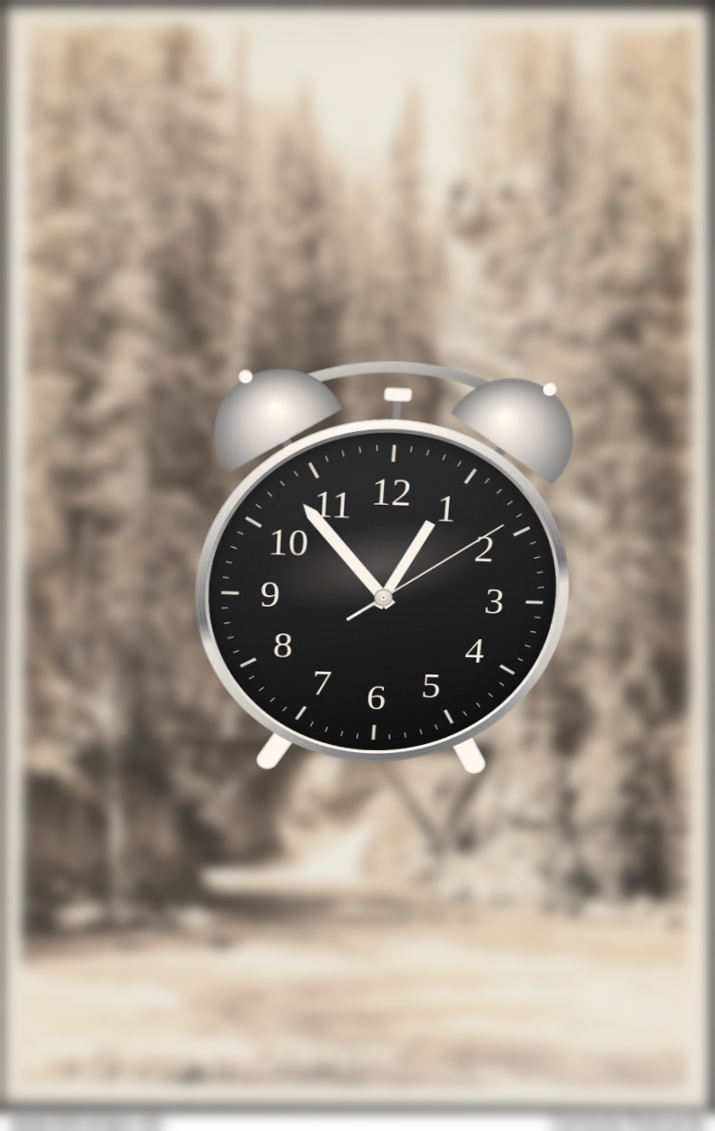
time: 12:53:09
